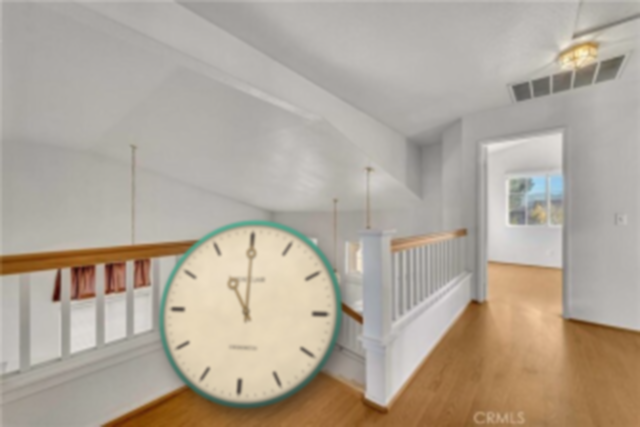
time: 11:00
